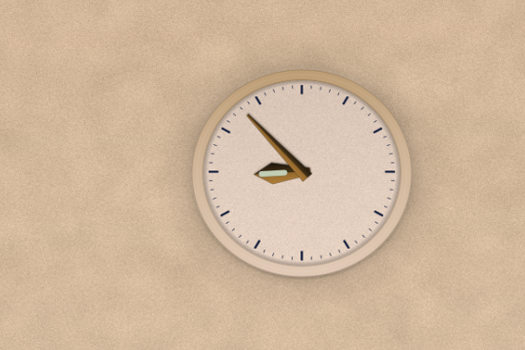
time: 8:53
